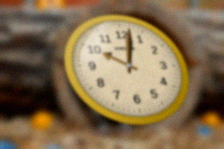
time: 10:02
